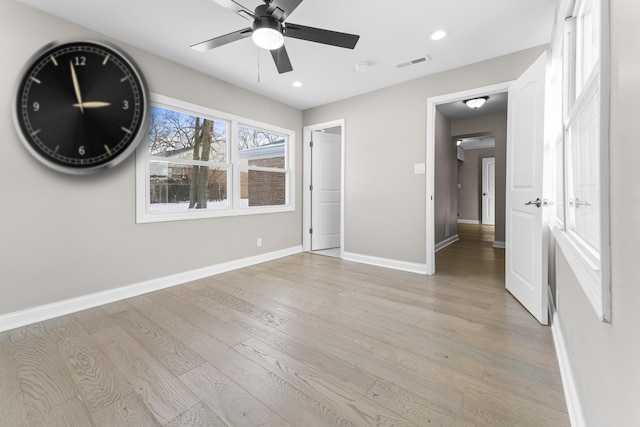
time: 2:58
